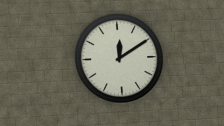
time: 12:10
